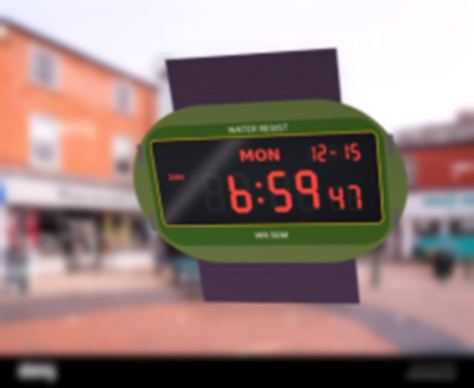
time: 6:59:47
